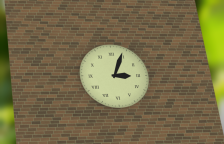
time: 3:04
